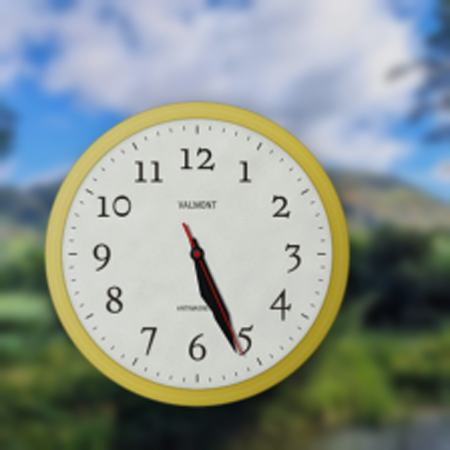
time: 5:26:26
